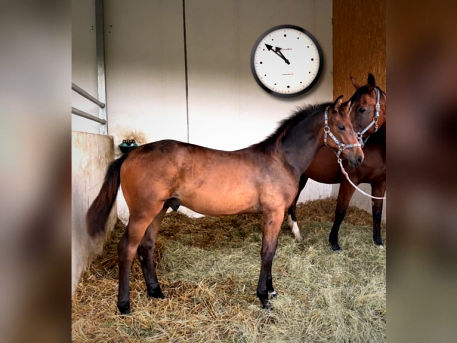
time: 10:52
